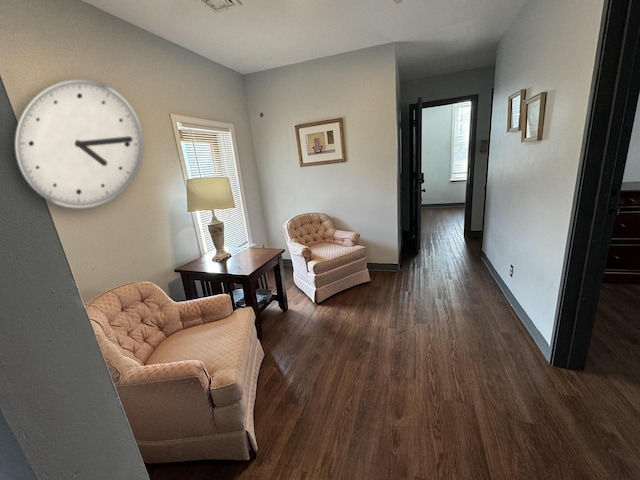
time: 4:14
